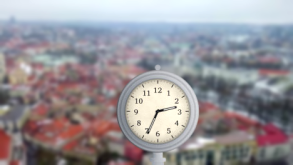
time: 2:34
